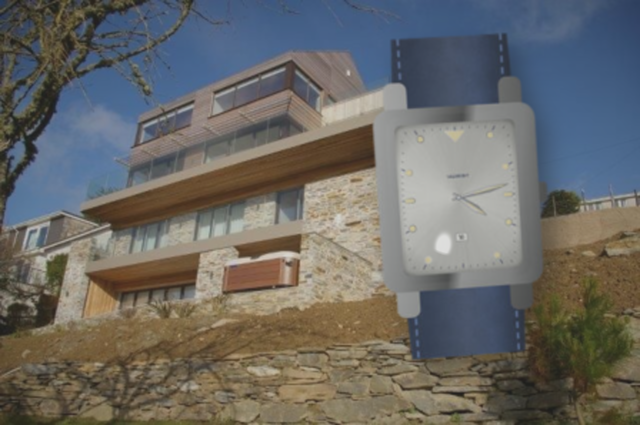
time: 4:13
